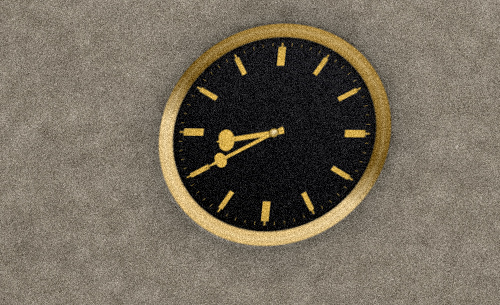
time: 8:40
